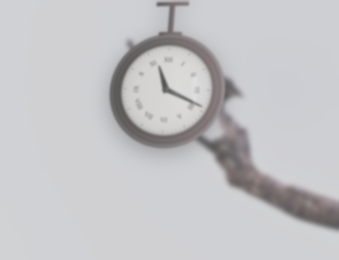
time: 11:19
